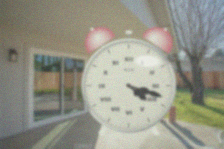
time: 4:18
